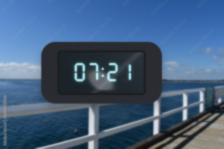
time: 7:21
